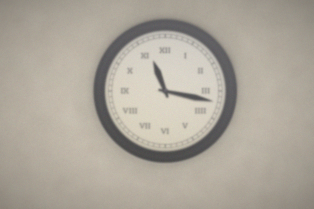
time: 11:17
